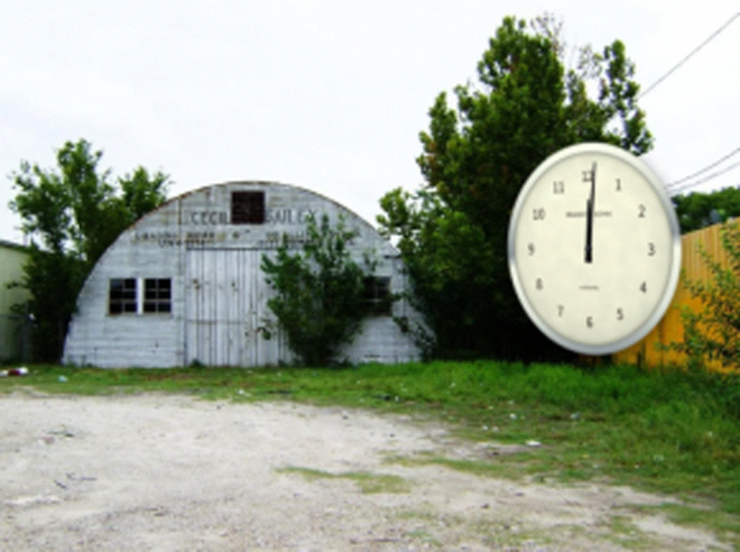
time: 12:01
